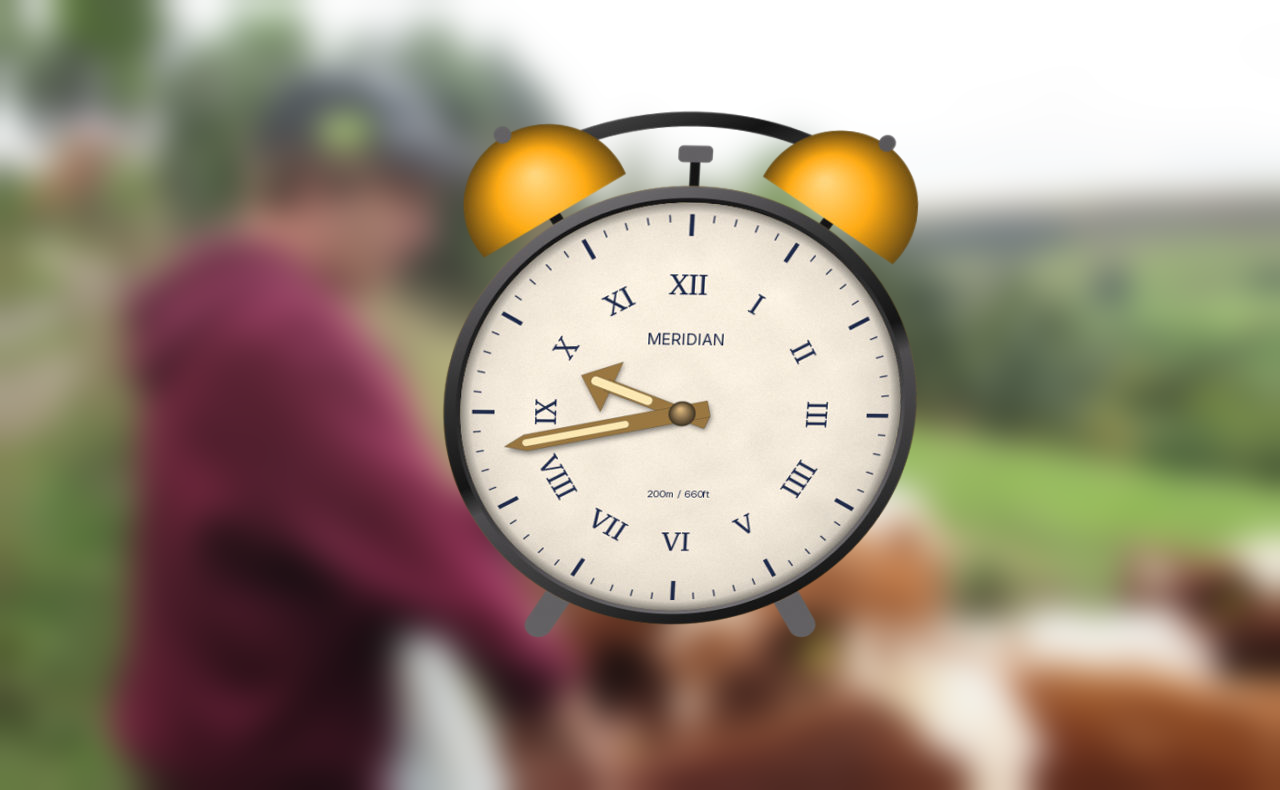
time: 9:43
